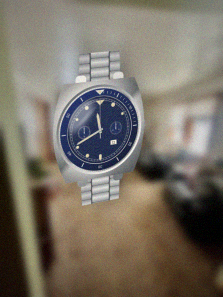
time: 11:41
